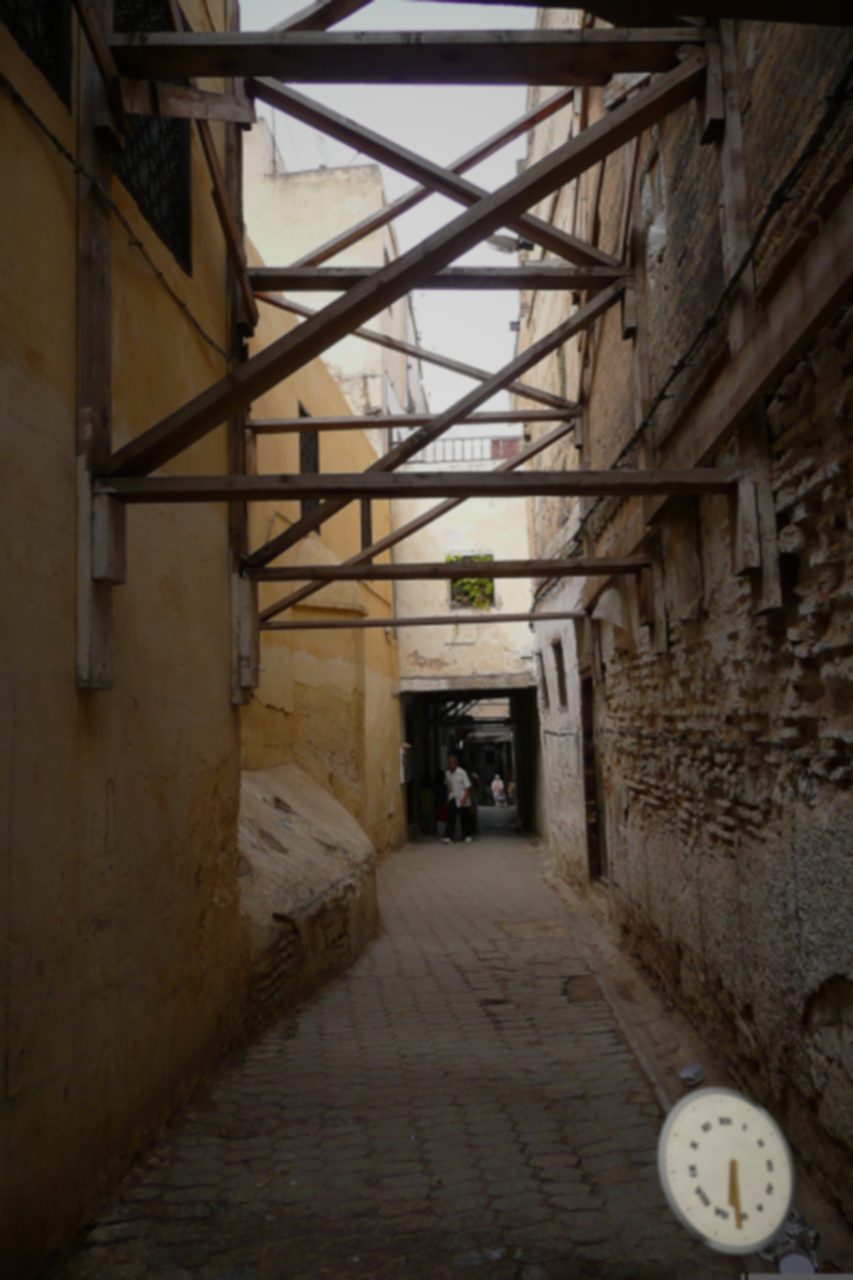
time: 6:31
